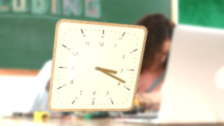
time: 3:19
